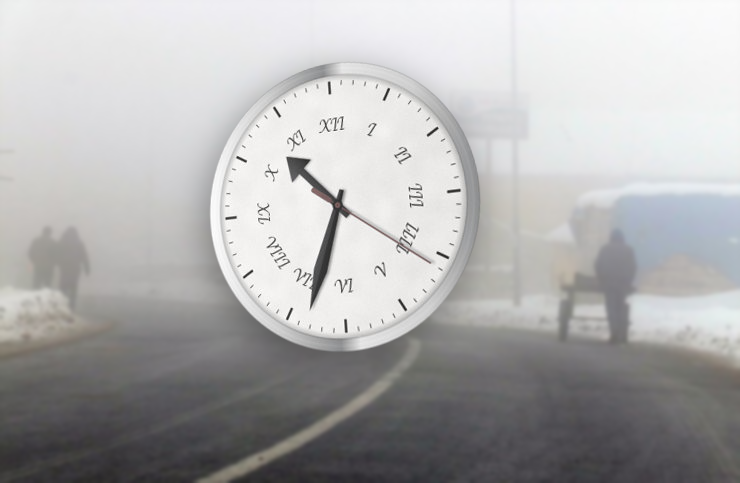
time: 10:33:21
